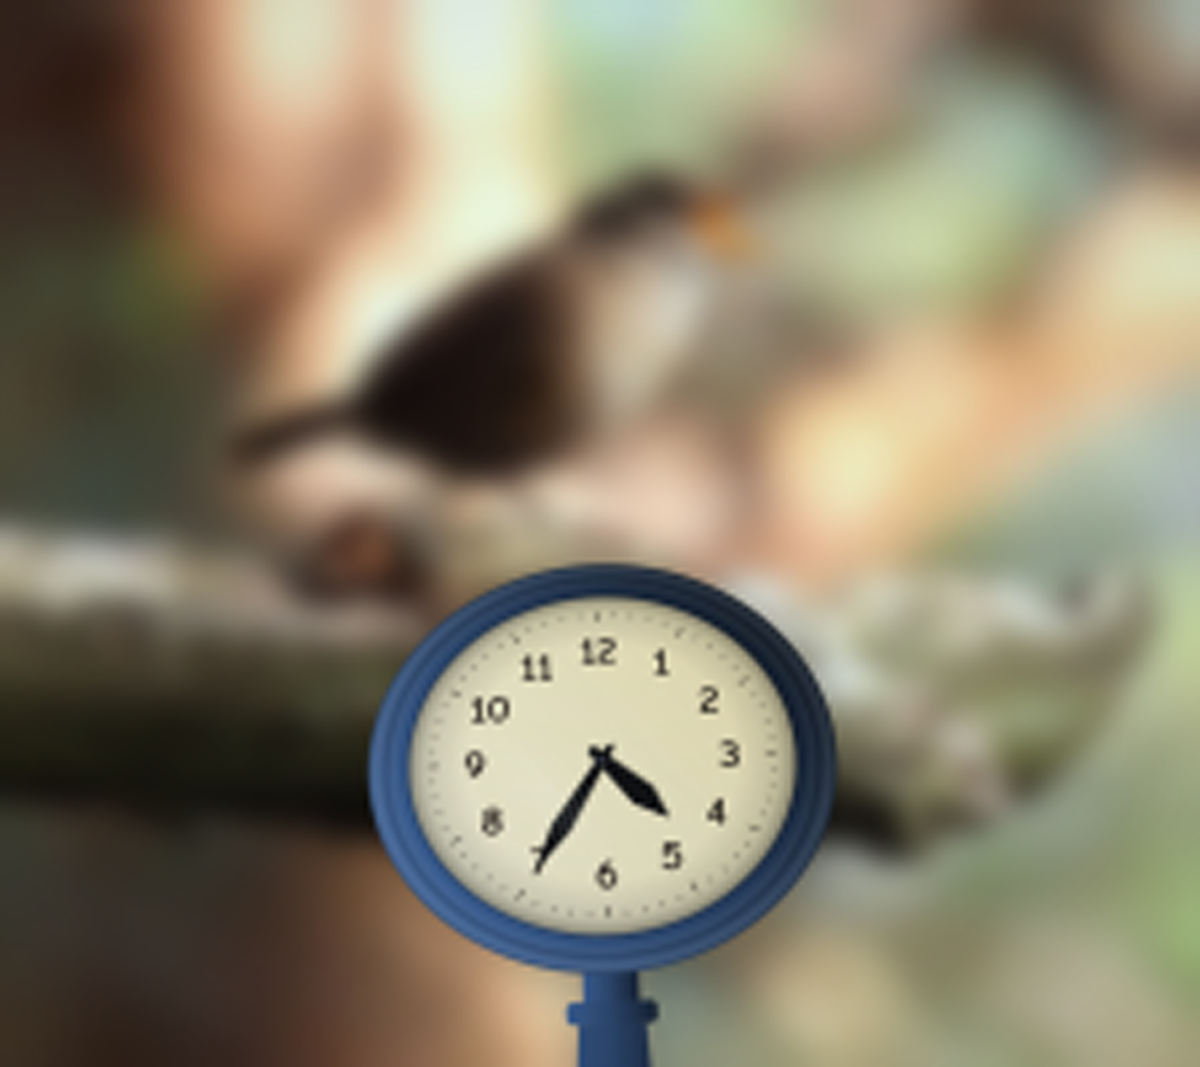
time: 4:35
